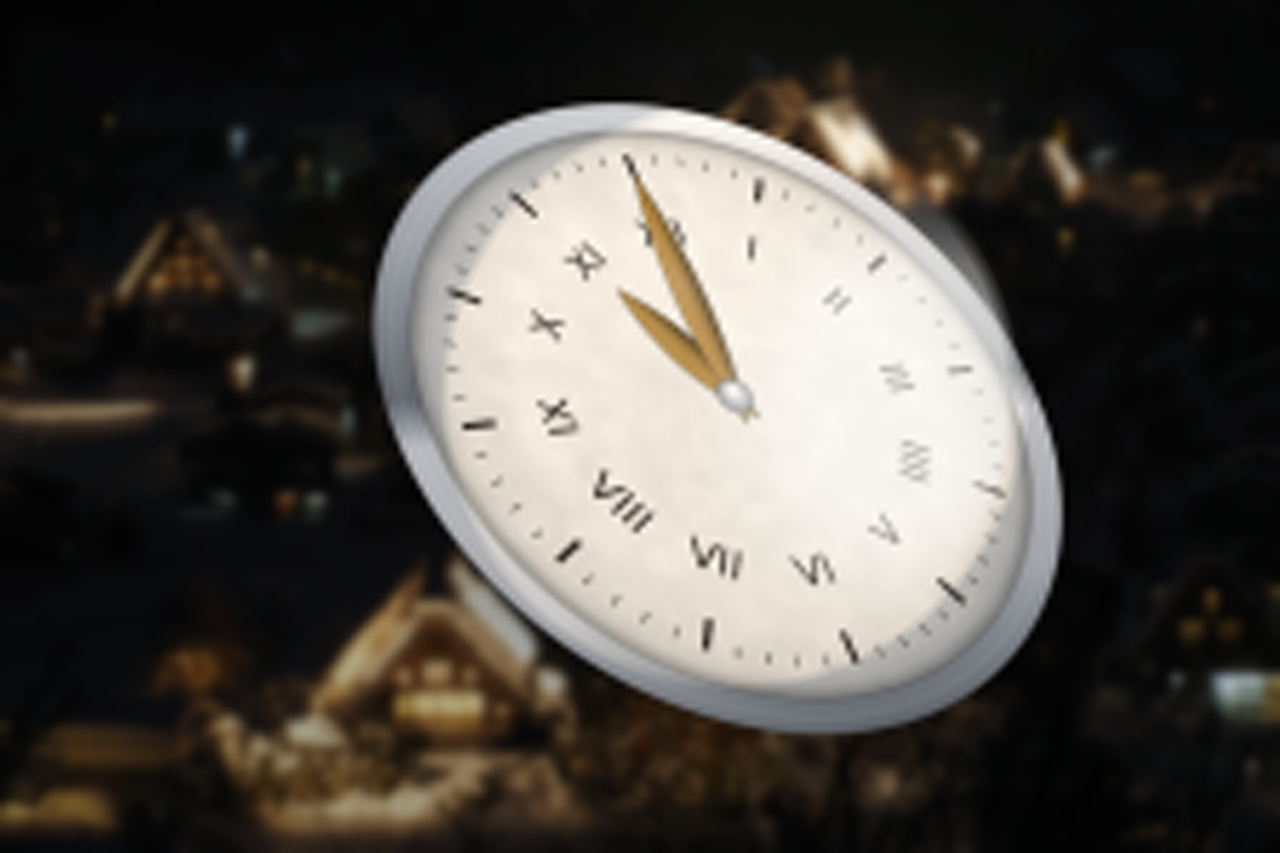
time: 11:00
